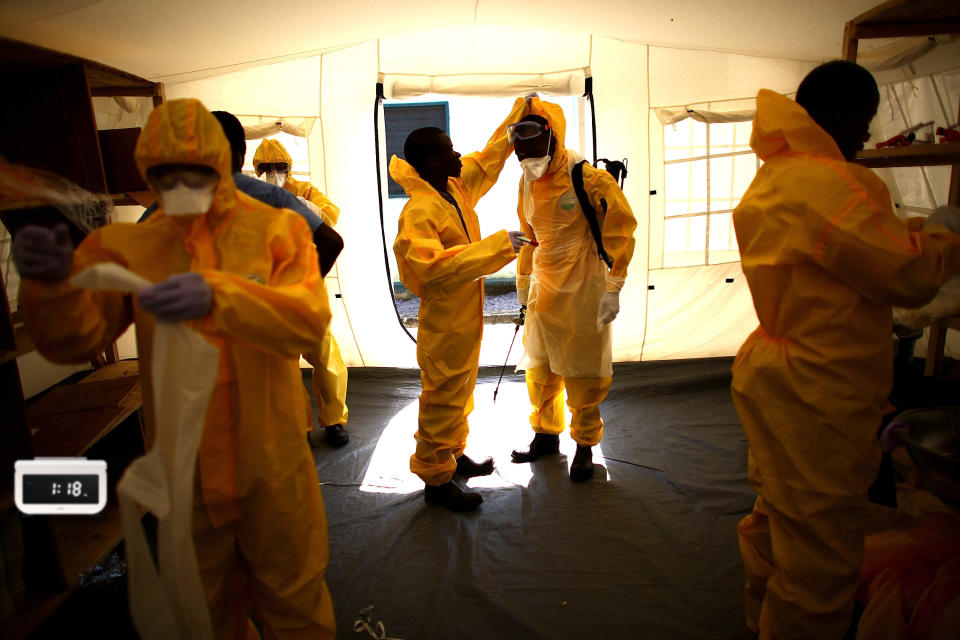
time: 1:18
